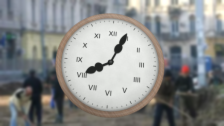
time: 8:04
